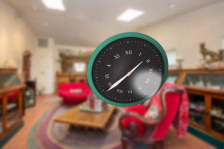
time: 1:39
